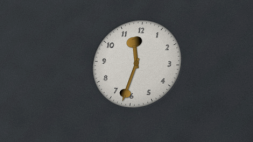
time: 11:32
